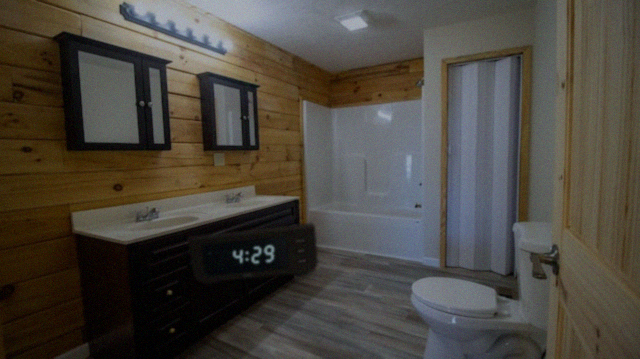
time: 4:29
